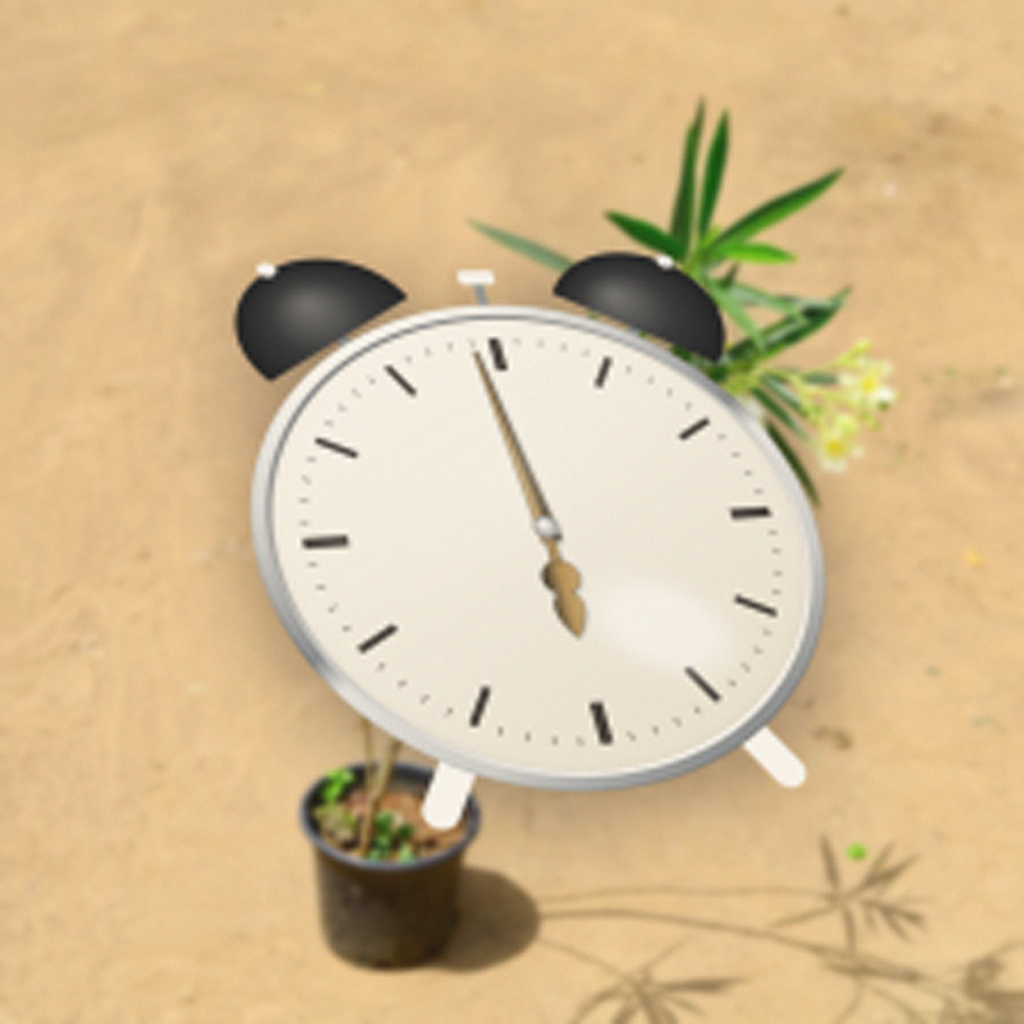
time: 5:59
